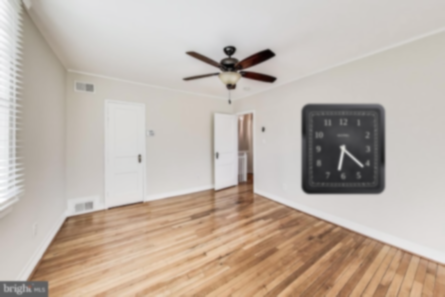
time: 6:22
